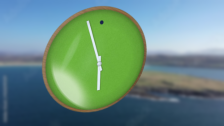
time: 5:57
